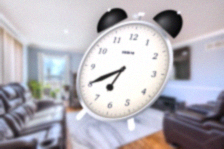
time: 6:40
